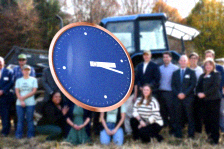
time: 3:19
